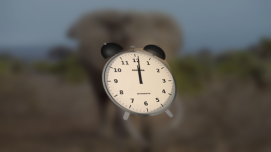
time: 12:01
